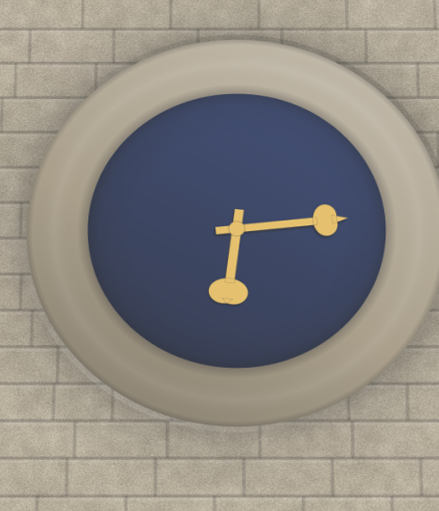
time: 6:14
